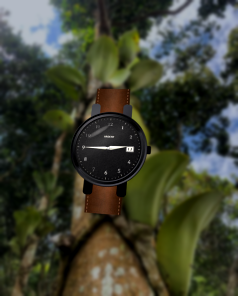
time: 2:45
